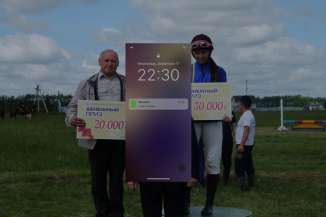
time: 22:30
